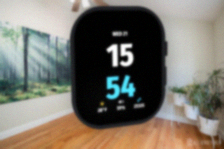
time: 15:54
